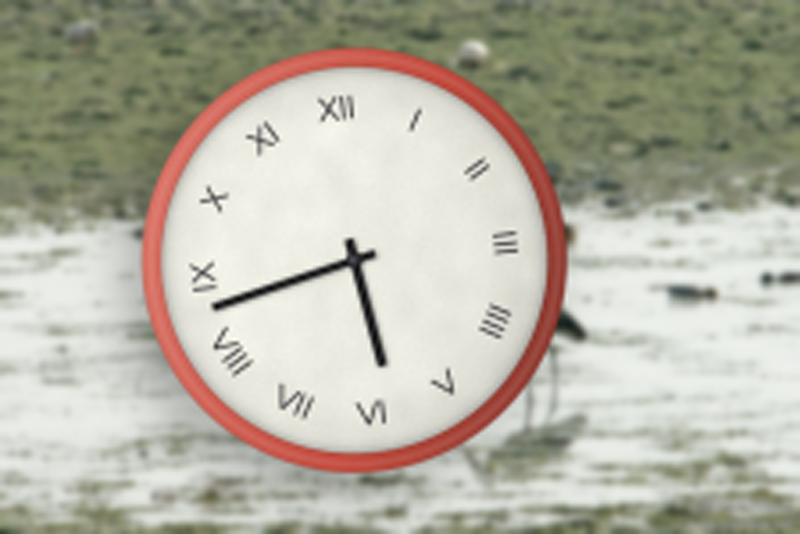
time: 5:43
